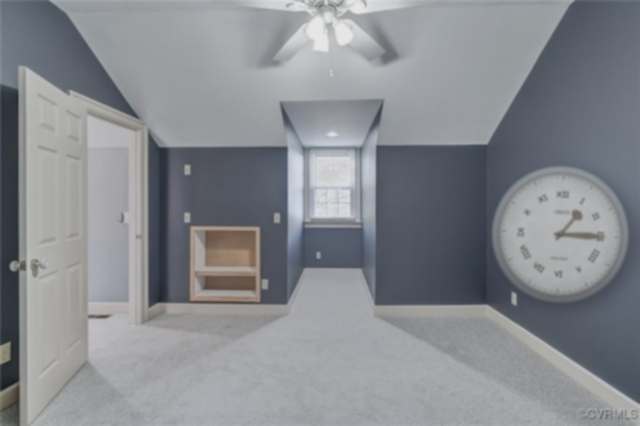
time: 1:15
